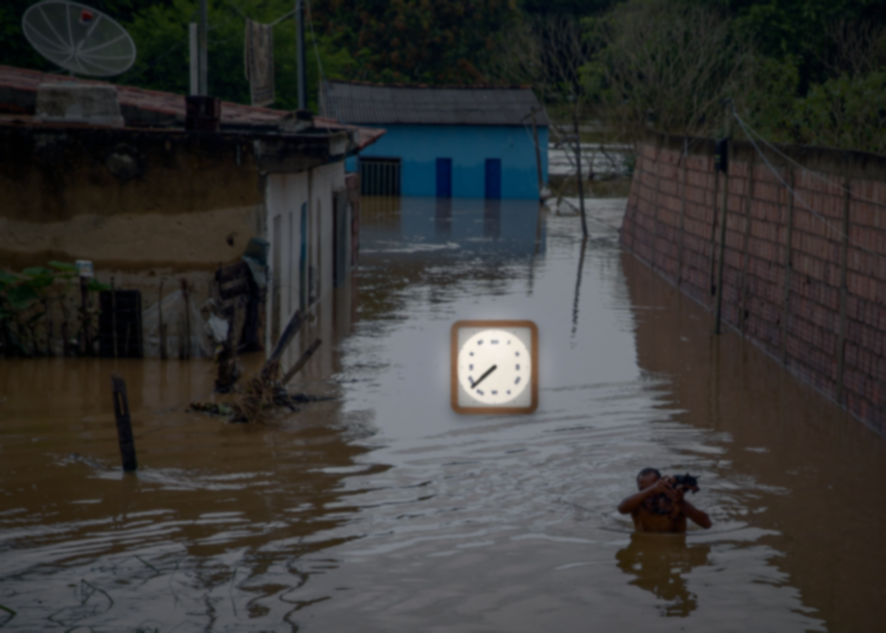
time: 7:38
